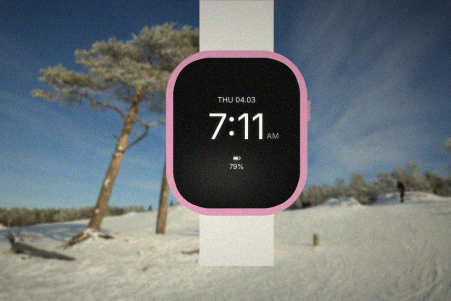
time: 7:11
